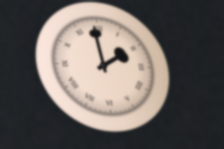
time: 1:59
